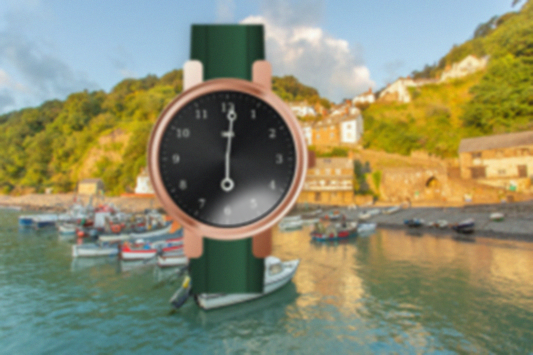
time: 6:01
